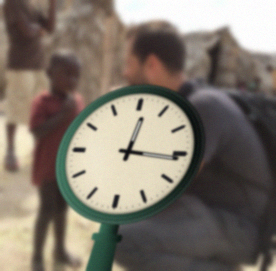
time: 12:16
